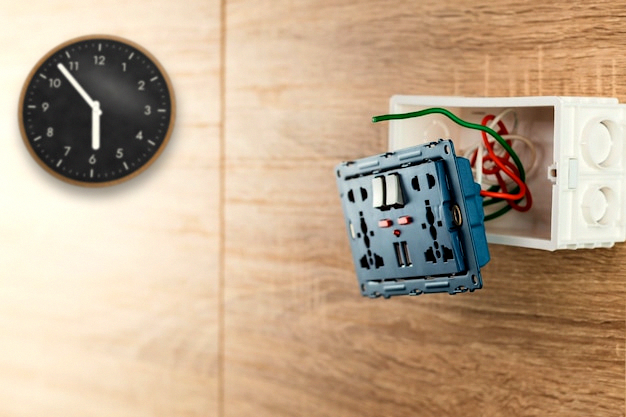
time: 5:53
